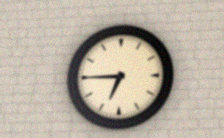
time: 6:45
